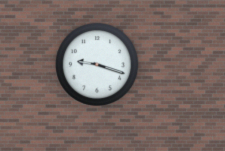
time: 9:18
